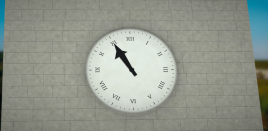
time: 10:55
